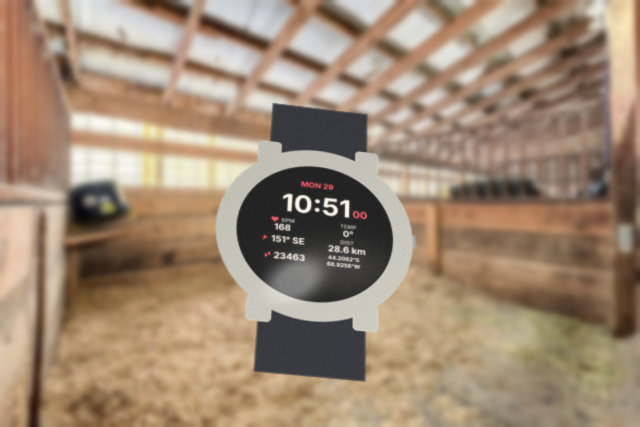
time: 10:51:00
